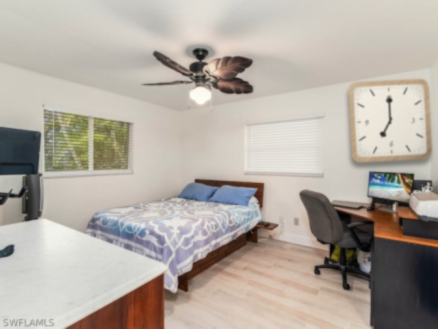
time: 7:00
